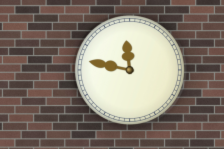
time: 11:47
